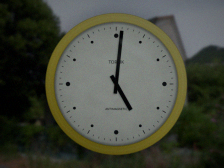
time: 5:01
